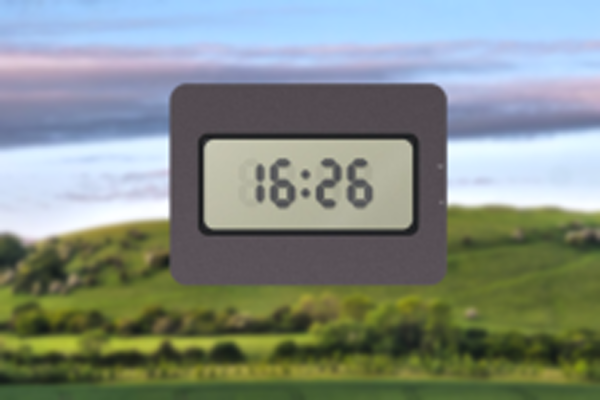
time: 16:26
